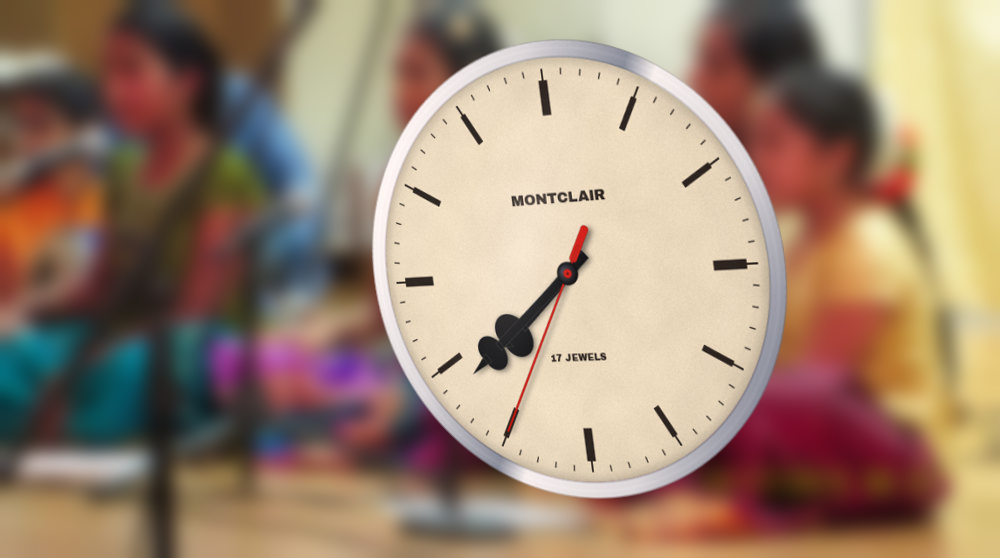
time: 7:38:35
